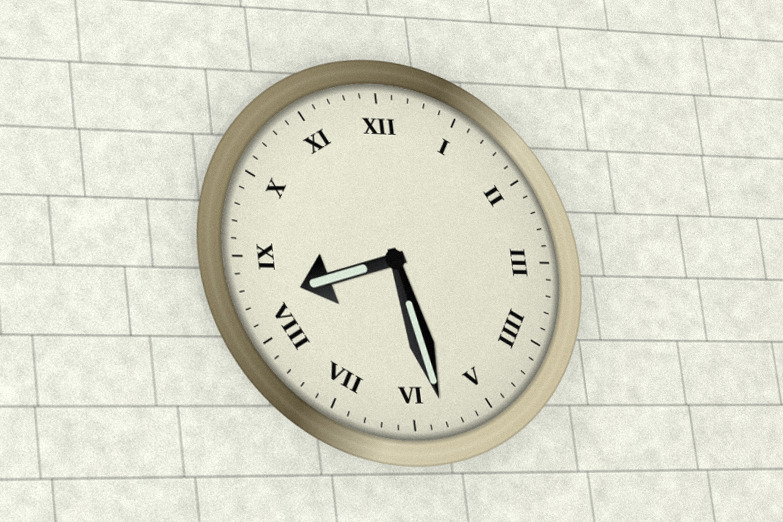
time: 8:28
